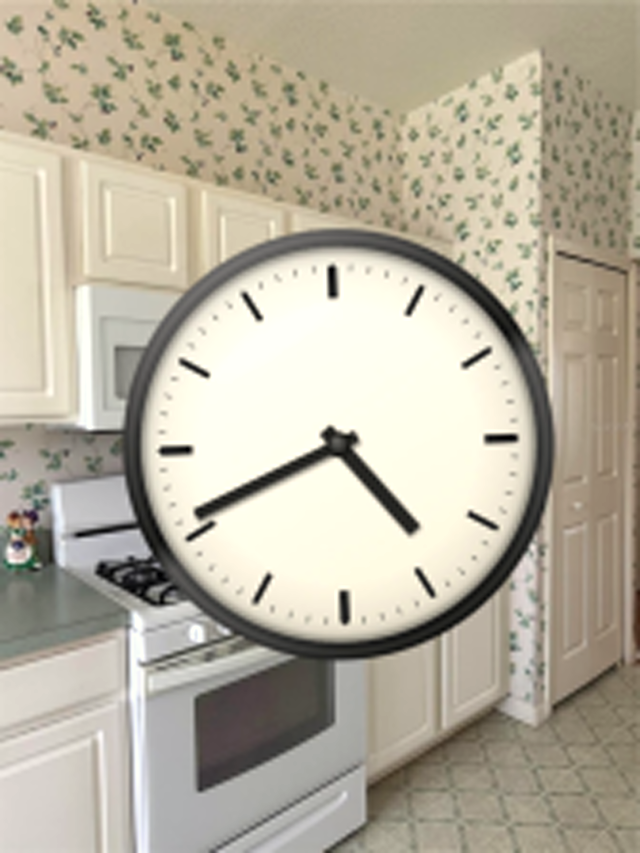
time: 4:41
